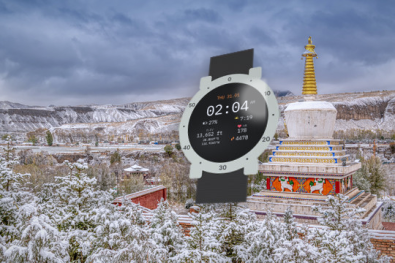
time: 2:04
